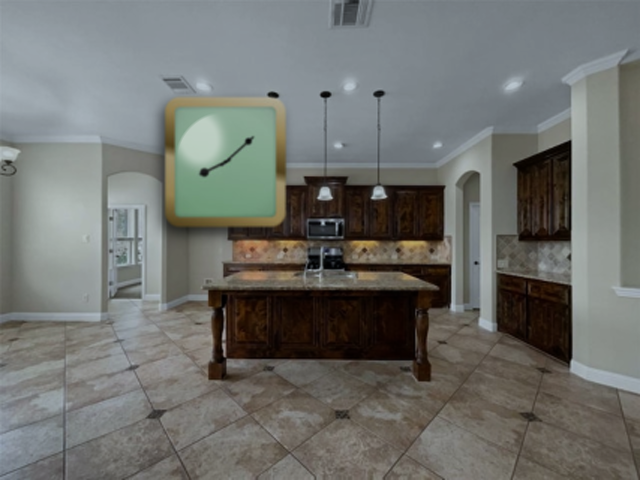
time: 8:08
